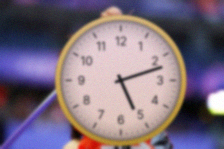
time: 5:12
